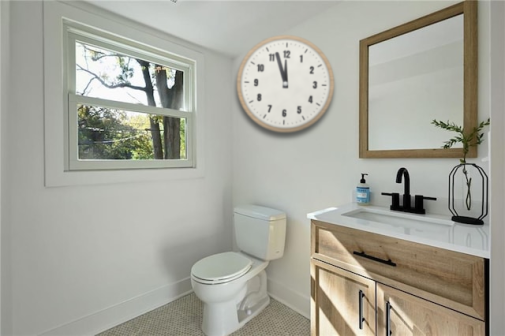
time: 11:57
